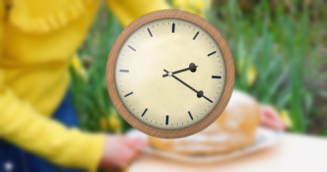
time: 2:20
